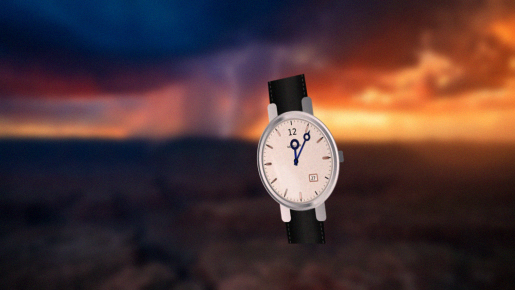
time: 12:06
